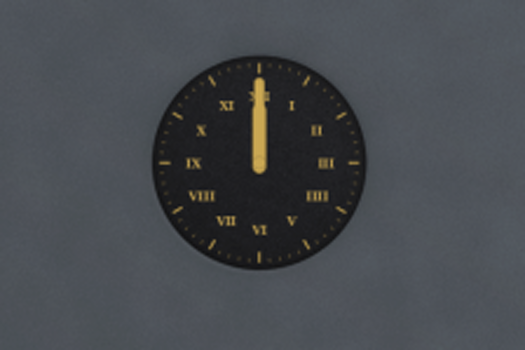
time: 12:00
